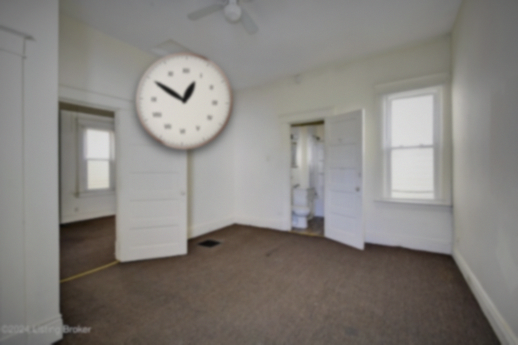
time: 12:50
